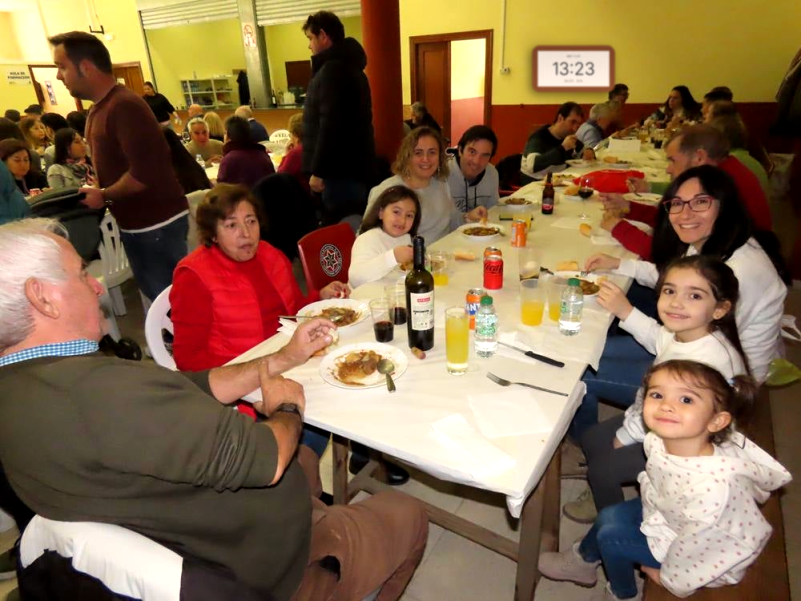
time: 13:23
